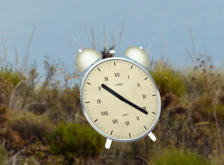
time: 10:21
